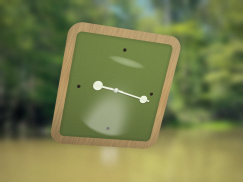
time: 9:17
